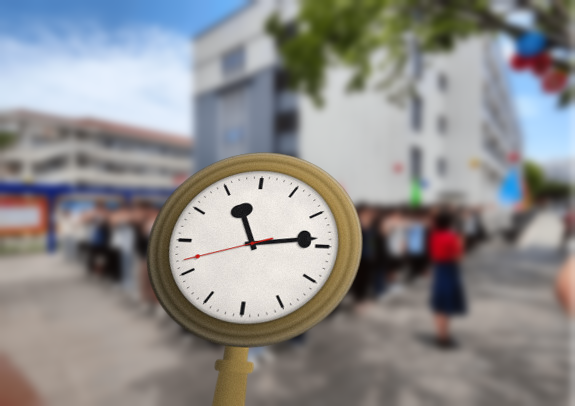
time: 11:13:42
